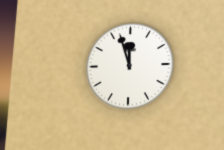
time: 11:57
